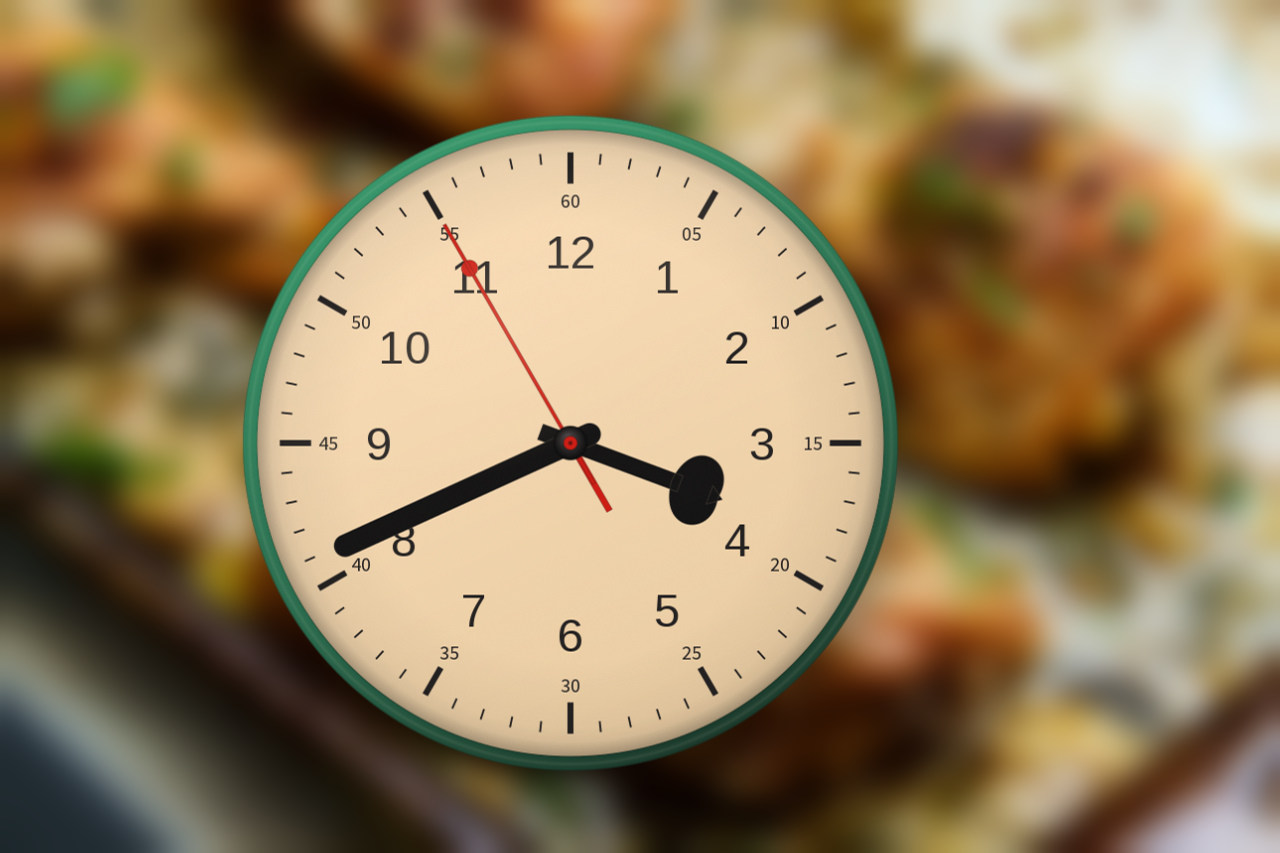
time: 3:40:55
